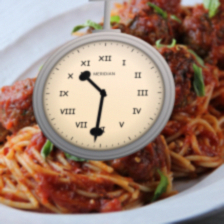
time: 10:31
